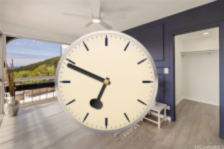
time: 6:49
